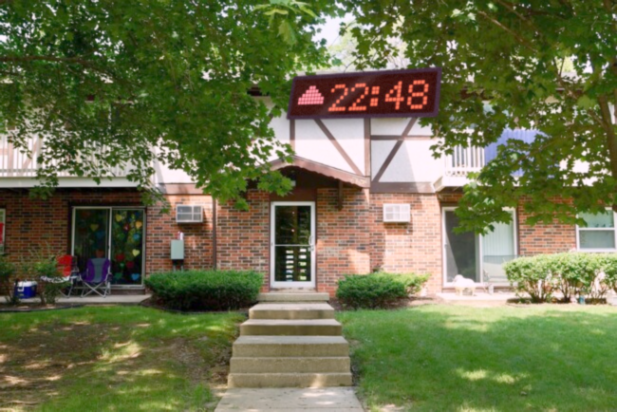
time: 22:48
